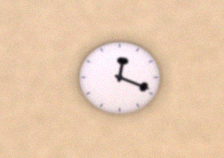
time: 12:19
